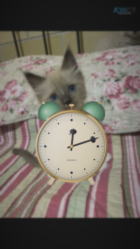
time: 12:12
